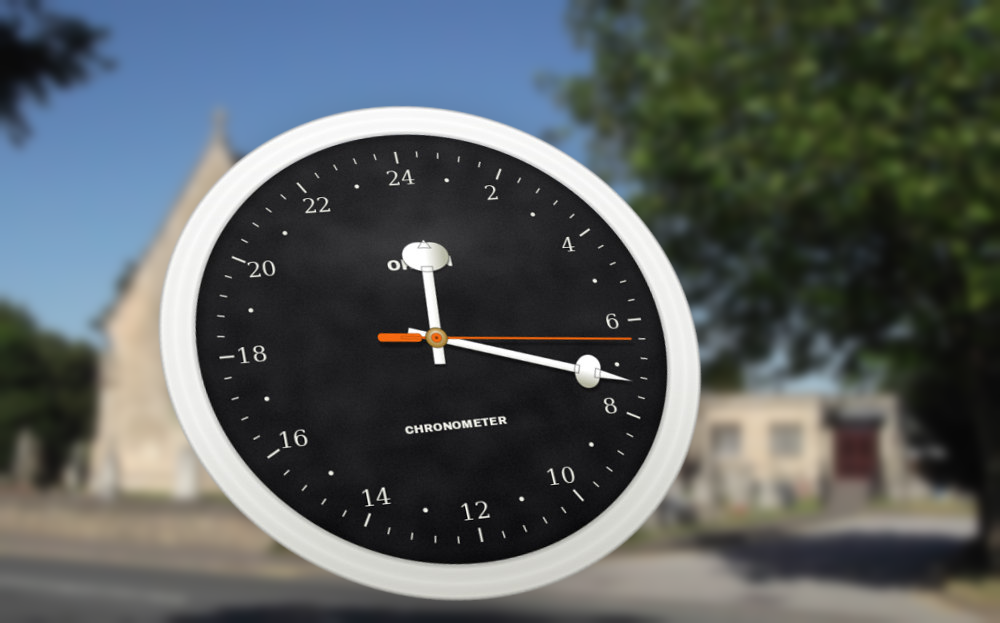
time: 0:18:16
